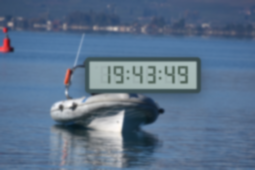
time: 19:43:49
